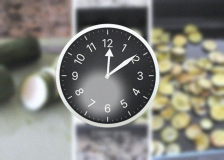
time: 12:09
